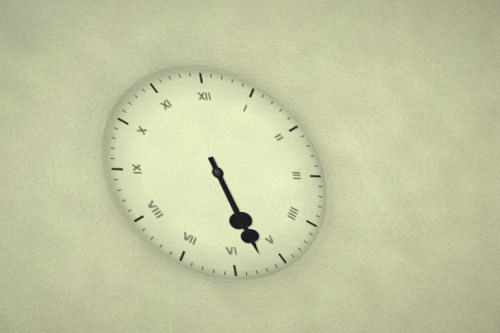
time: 5:27
